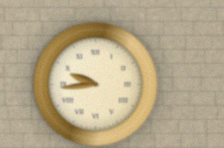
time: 9:44
